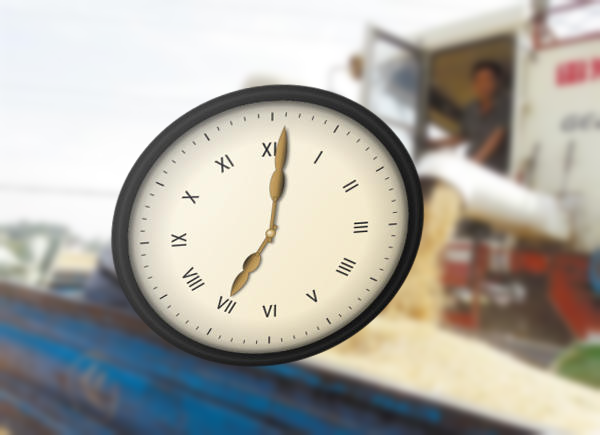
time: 7:01
